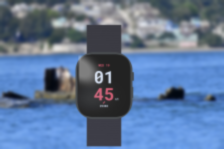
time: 1:45
